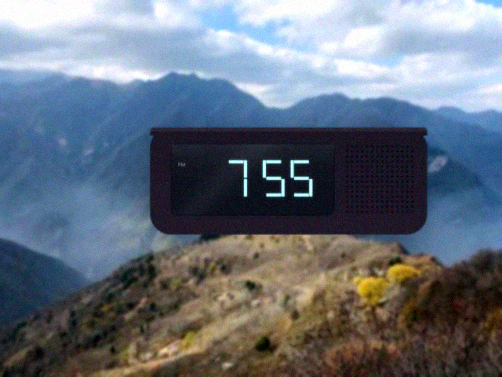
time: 7:55
